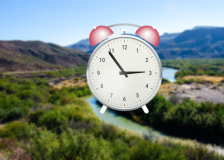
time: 2:54
